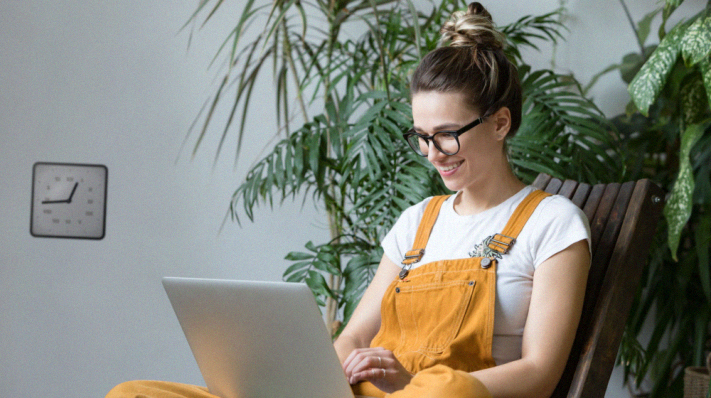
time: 12:44
